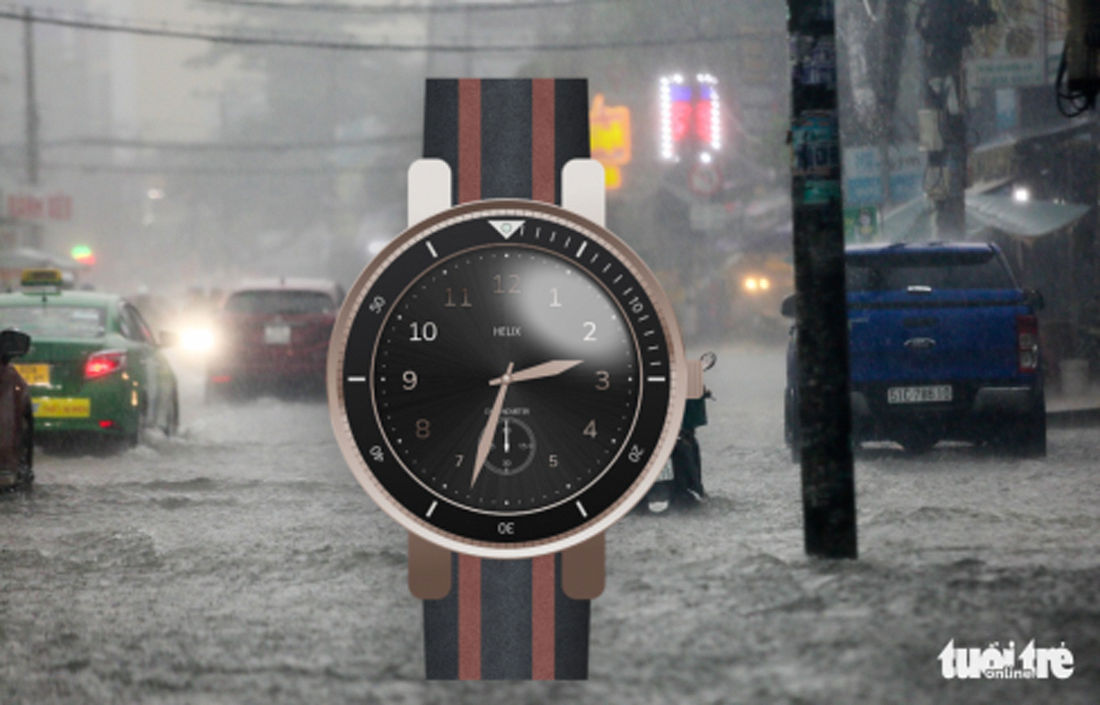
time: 2:33
